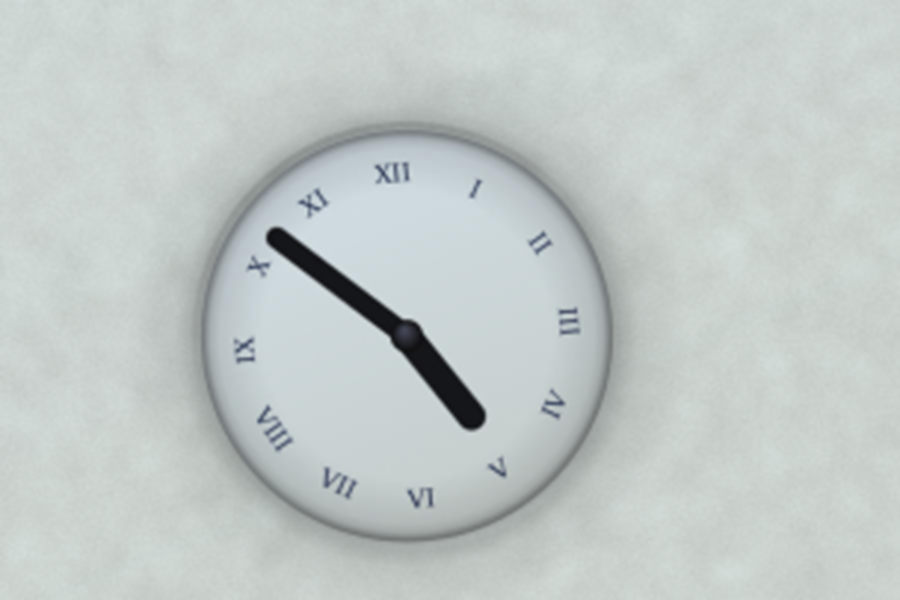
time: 4:52
